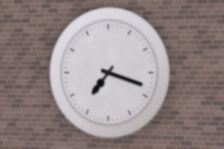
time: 7:18
